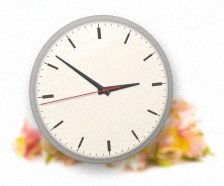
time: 2:51:44
